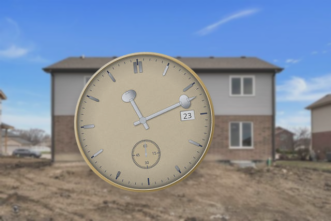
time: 11:12
